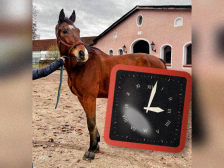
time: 3:02
